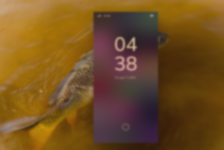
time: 4:38
